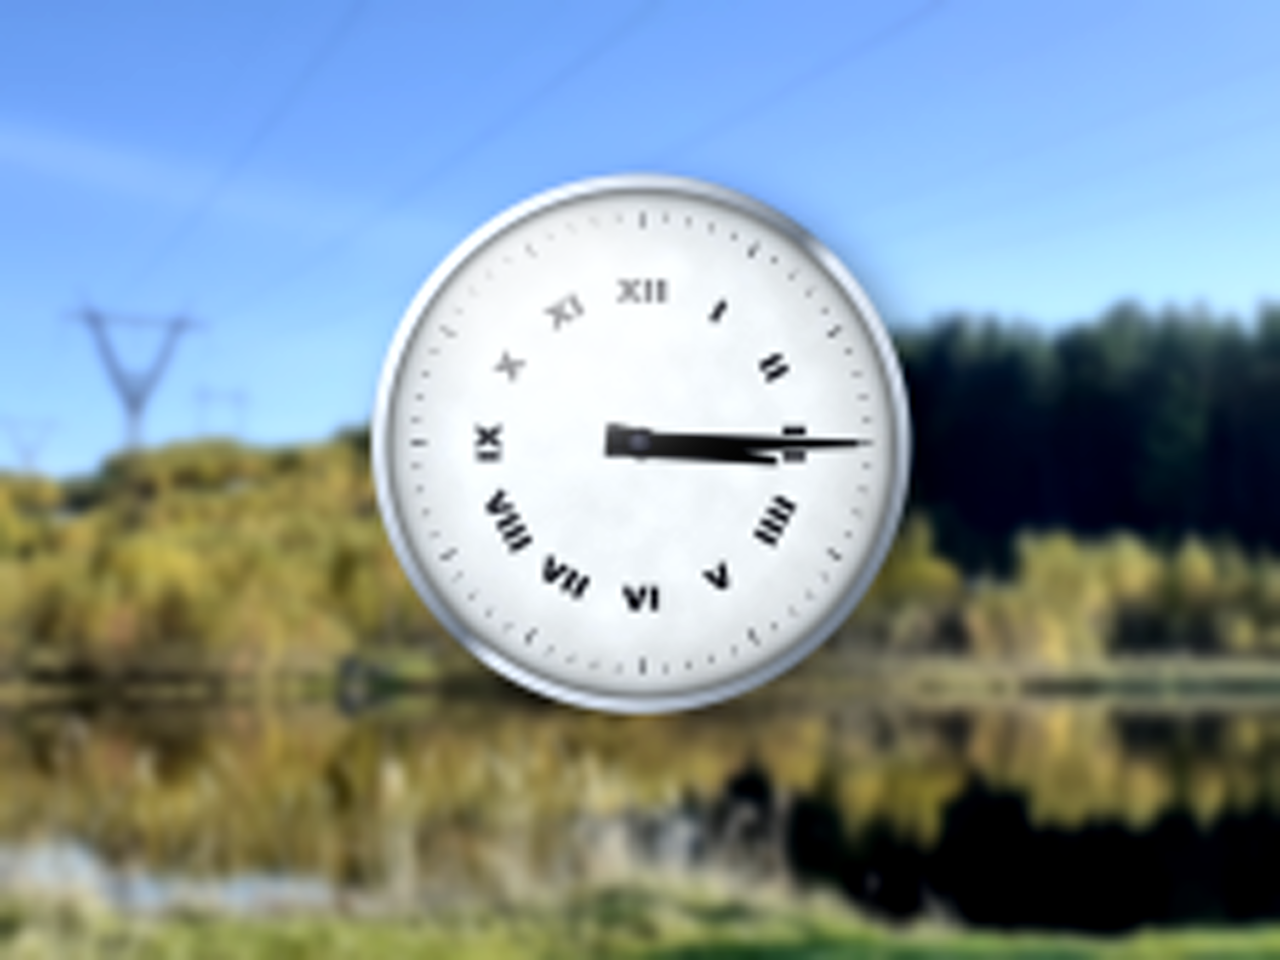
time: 3:15
